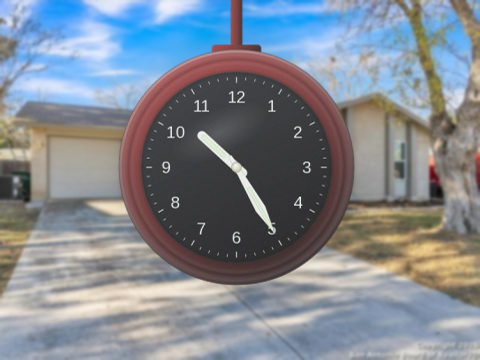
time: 10:25
